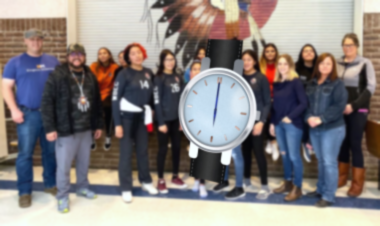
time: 6:00
